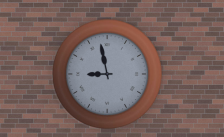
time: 8:58
